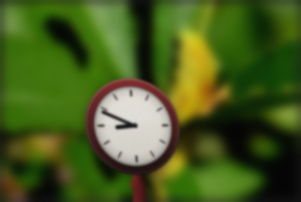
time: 8:49
